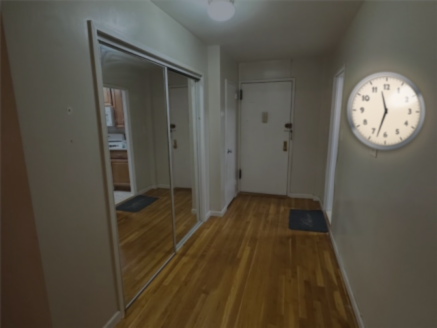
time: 11:33
